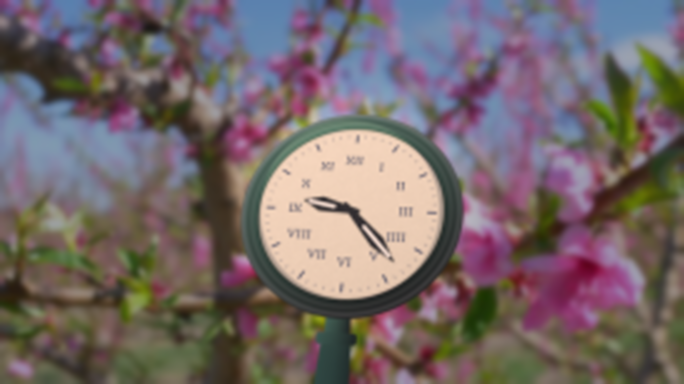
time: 9:23
